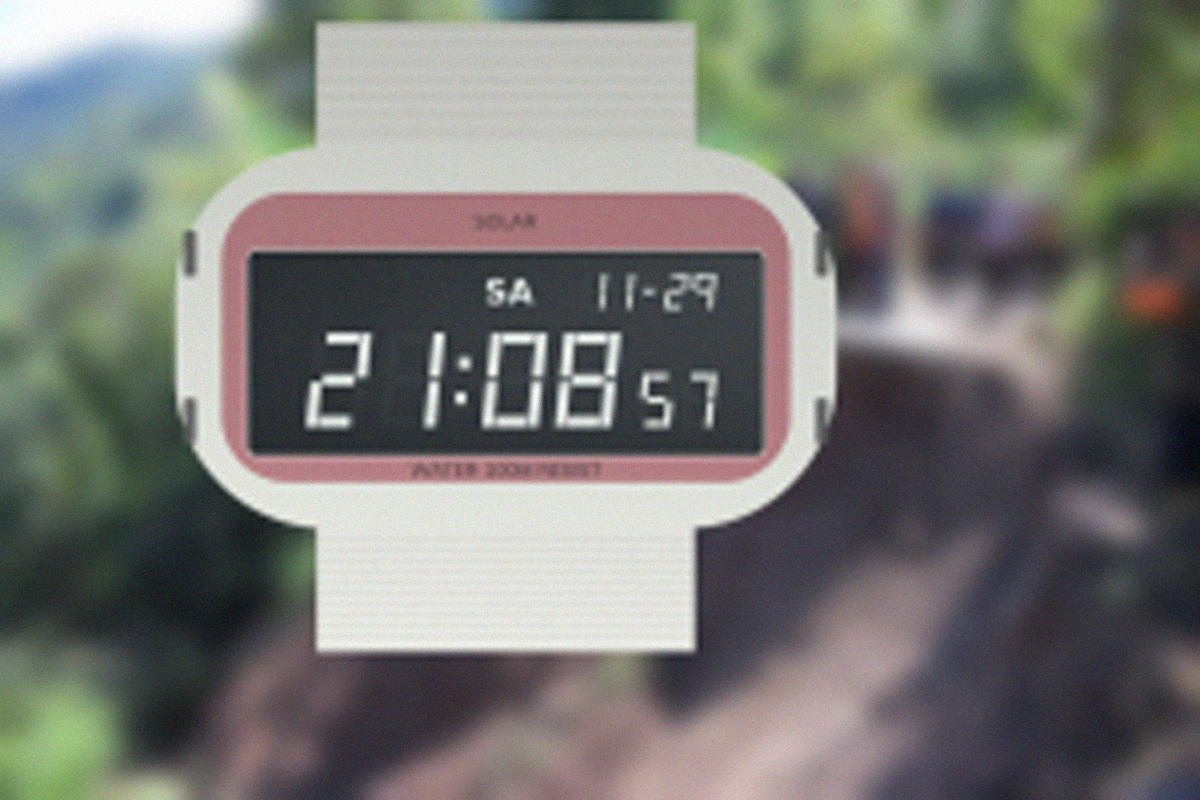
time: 21:08:57
